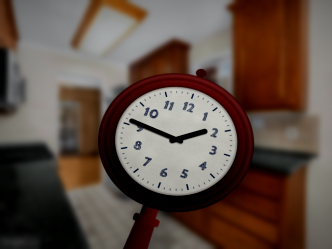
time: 1:46
